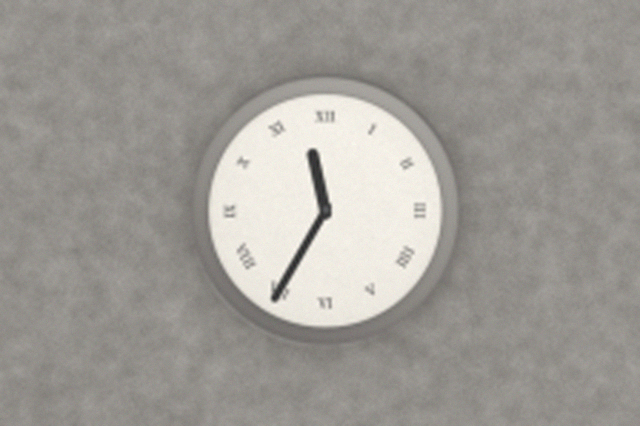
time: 11:35
